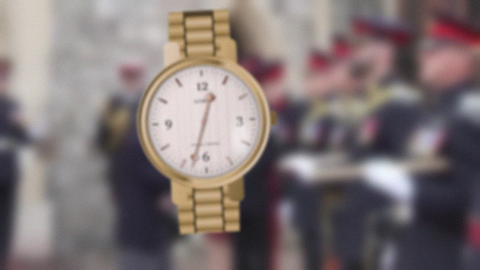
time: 12:33
